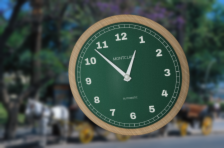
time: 12:53
